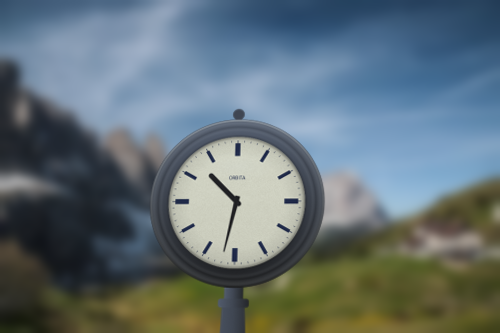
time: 10:32
